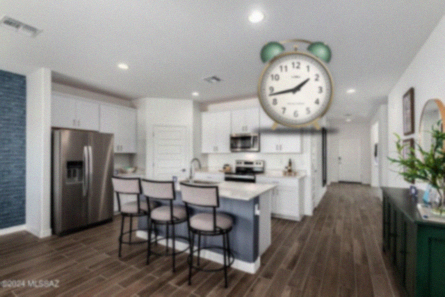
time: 1:43
